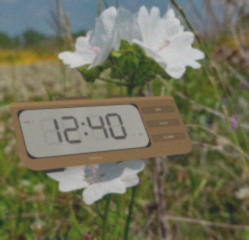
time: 12:40
